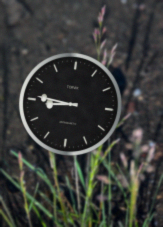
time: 8:46
